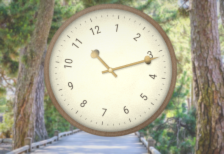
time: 11:16
